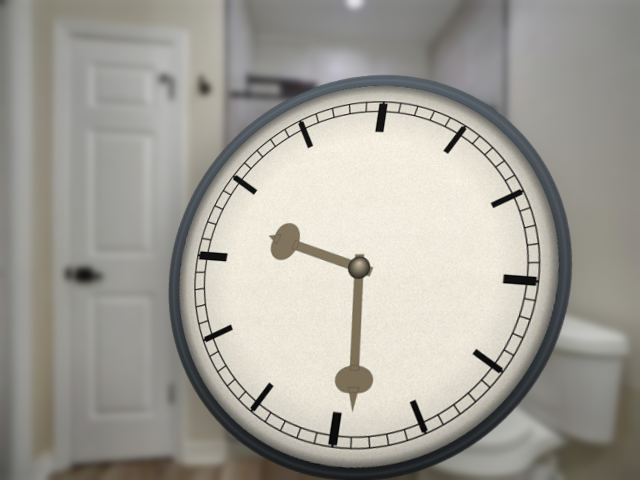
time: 9:29
